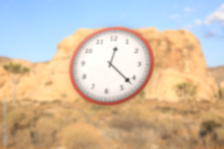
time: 12:22
